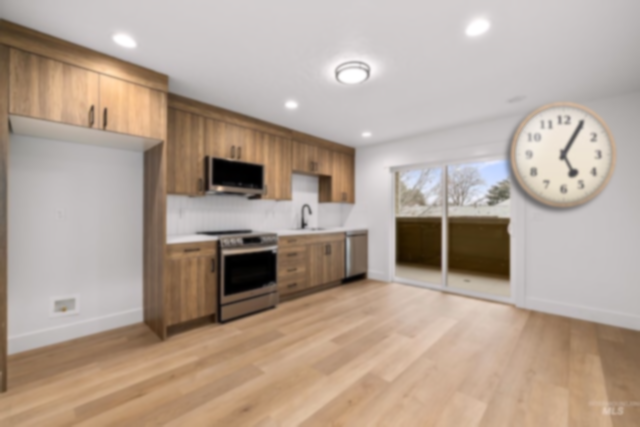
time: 5:05
